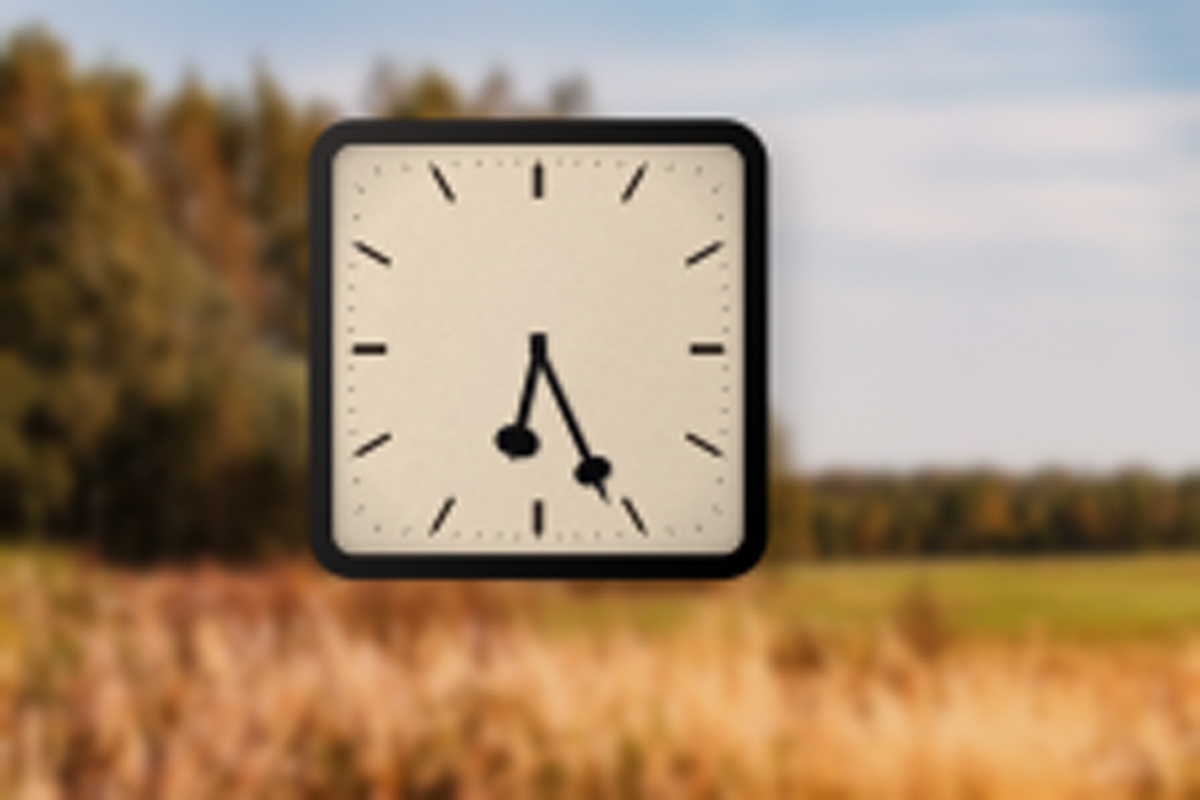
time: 6:26
